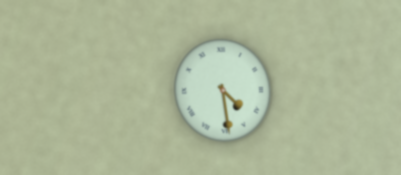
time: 4:29
